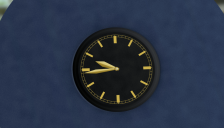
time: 9:44
